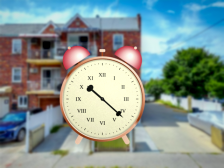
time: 10:22
